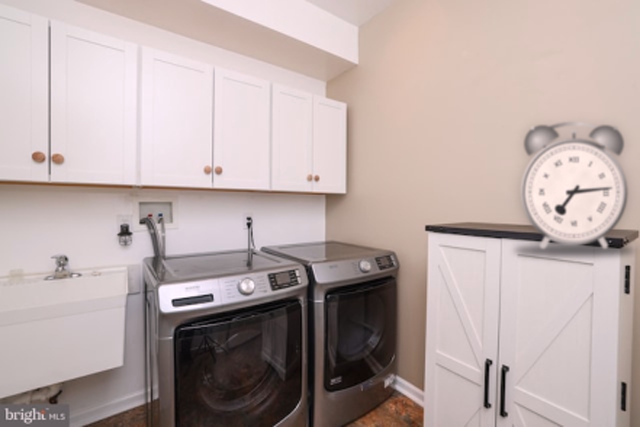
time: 7:14
